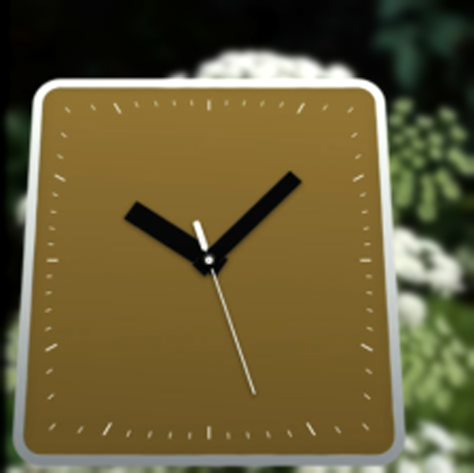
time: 10:07:27
